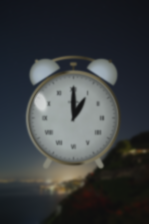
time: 1:00
